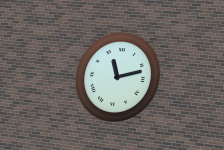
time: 11:12
